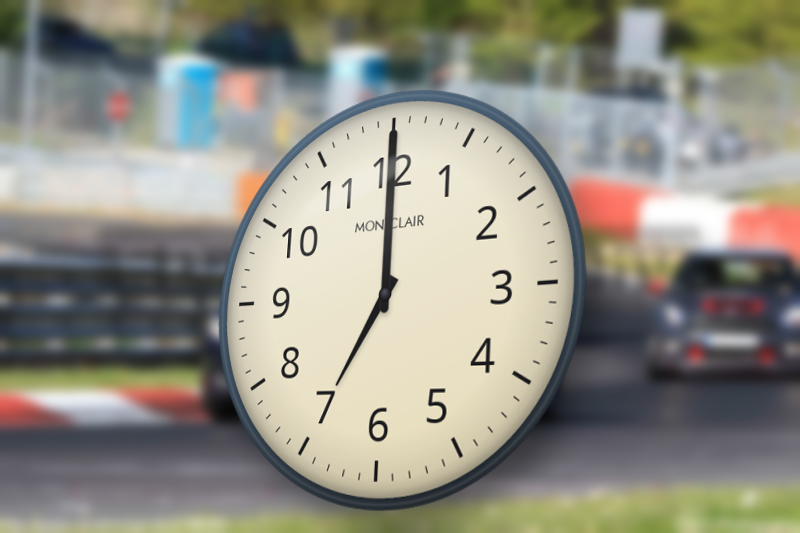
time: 7:00
